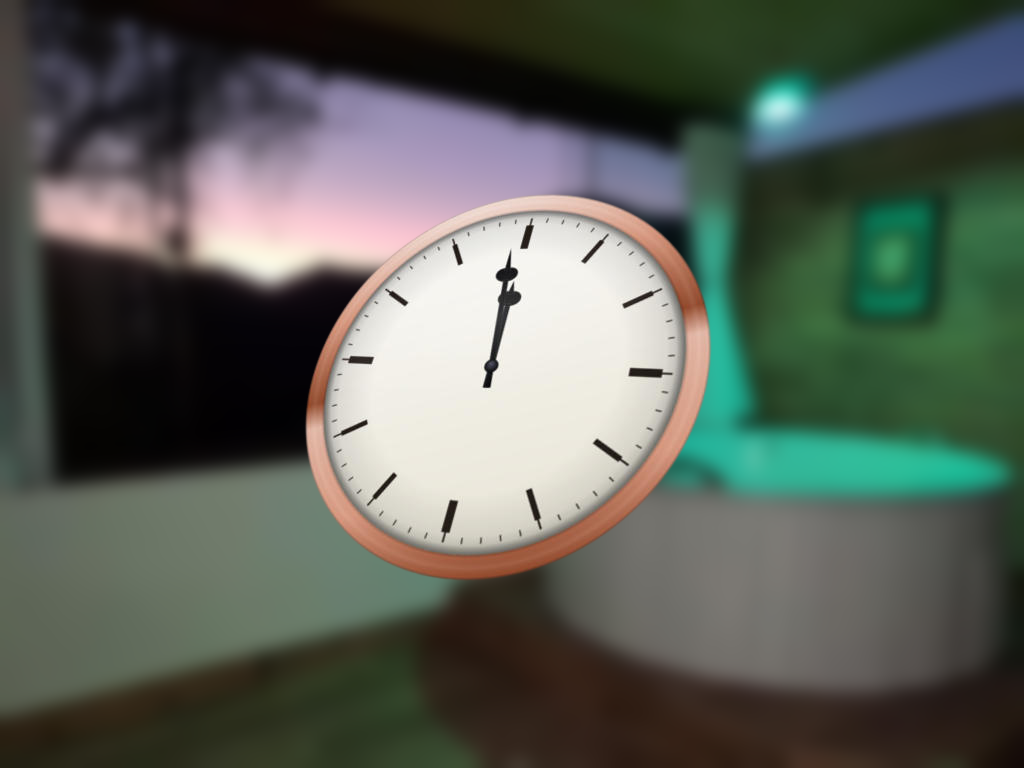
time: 11:59
